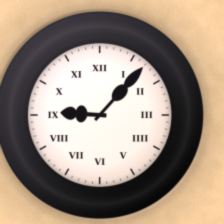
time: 9:07
